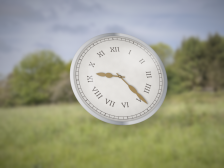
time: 9:24
